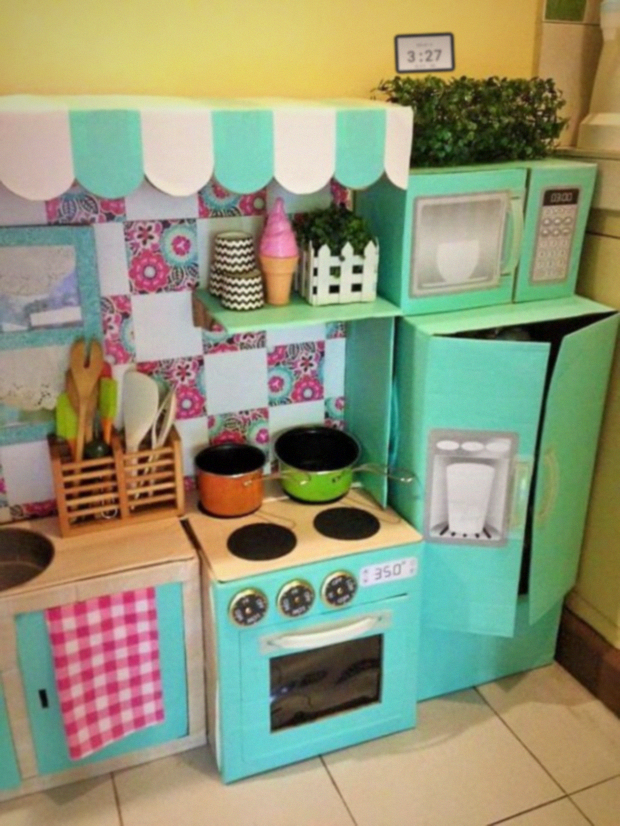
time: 3:27
